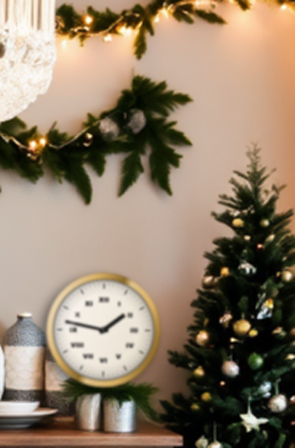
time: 1:47
